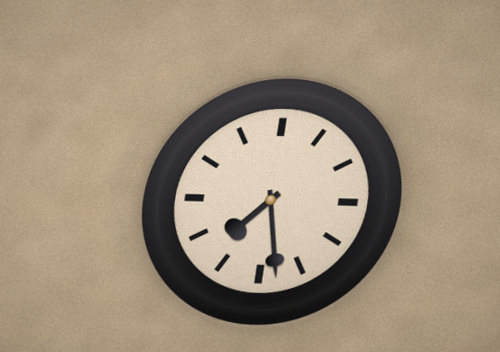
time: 7:28
